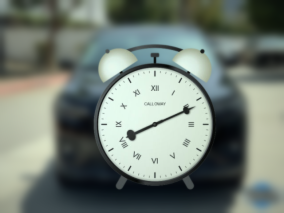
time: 8:11
